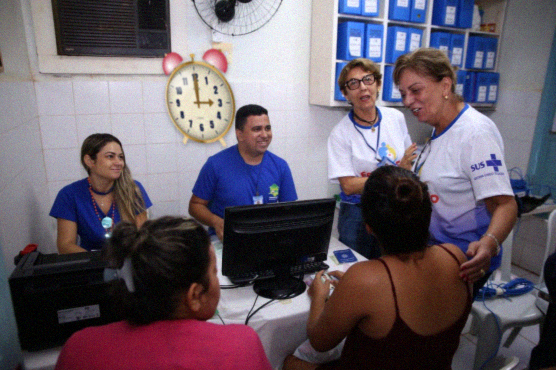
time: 3:00
